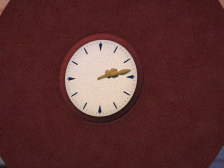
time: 2:13
